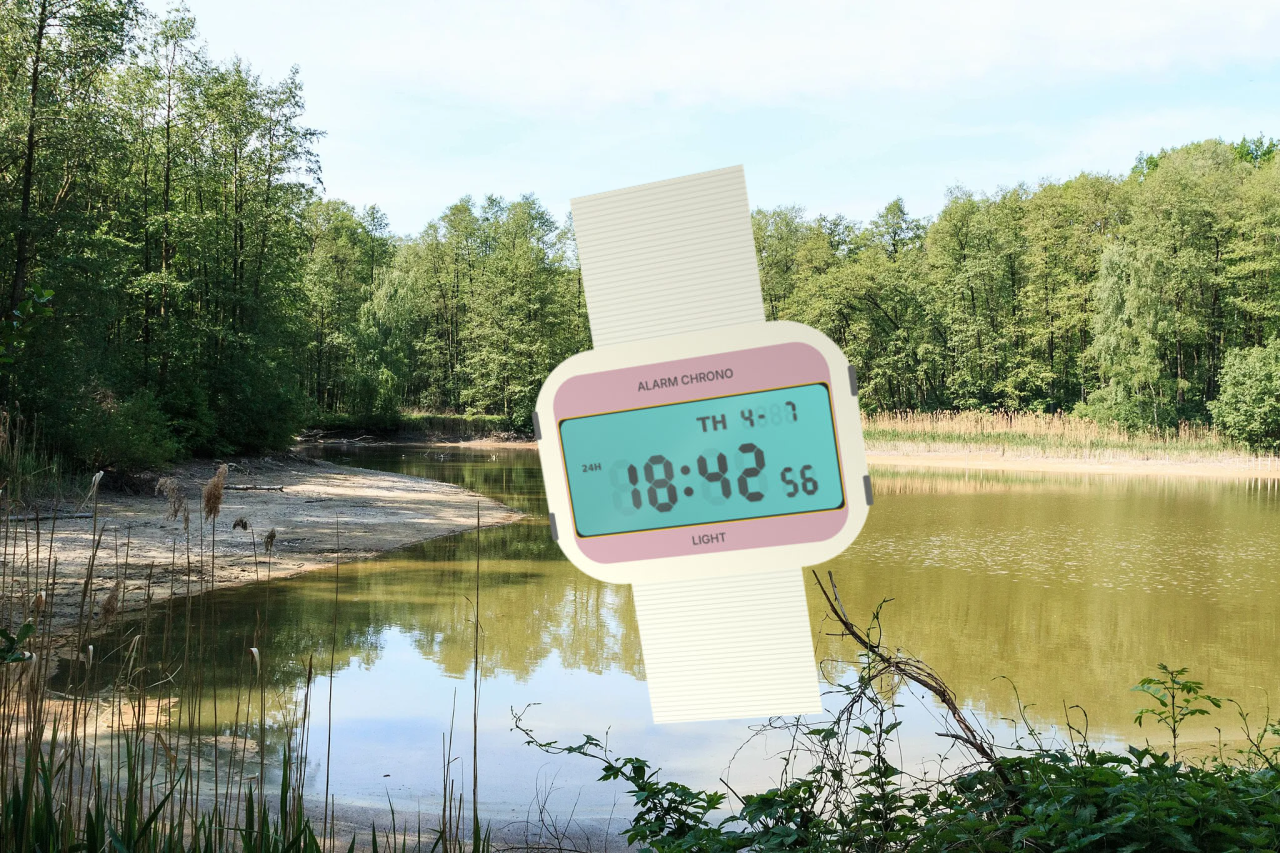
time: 18:42:56
